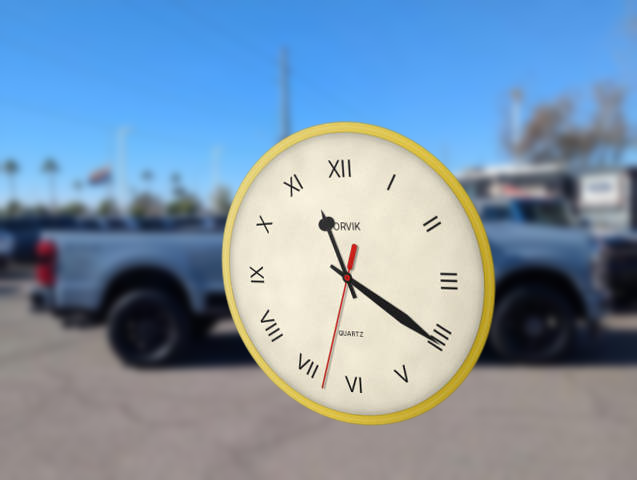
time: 11:20:33
